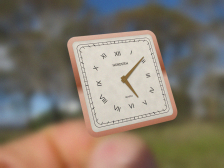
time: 5:09
